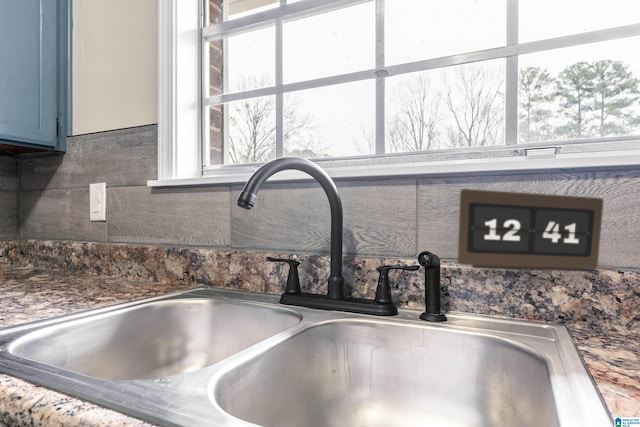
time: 12:41
